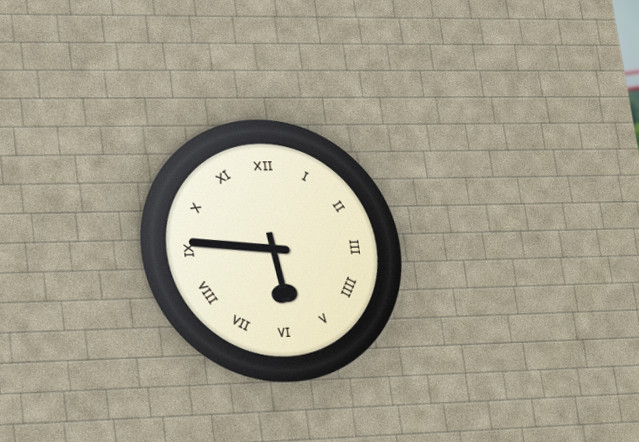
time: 5:46
